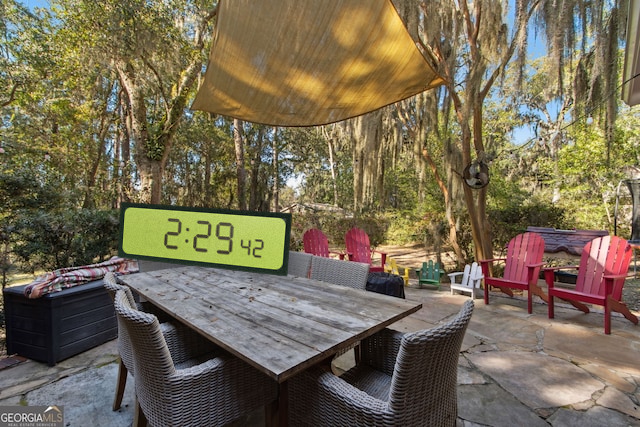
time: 2:29:42
